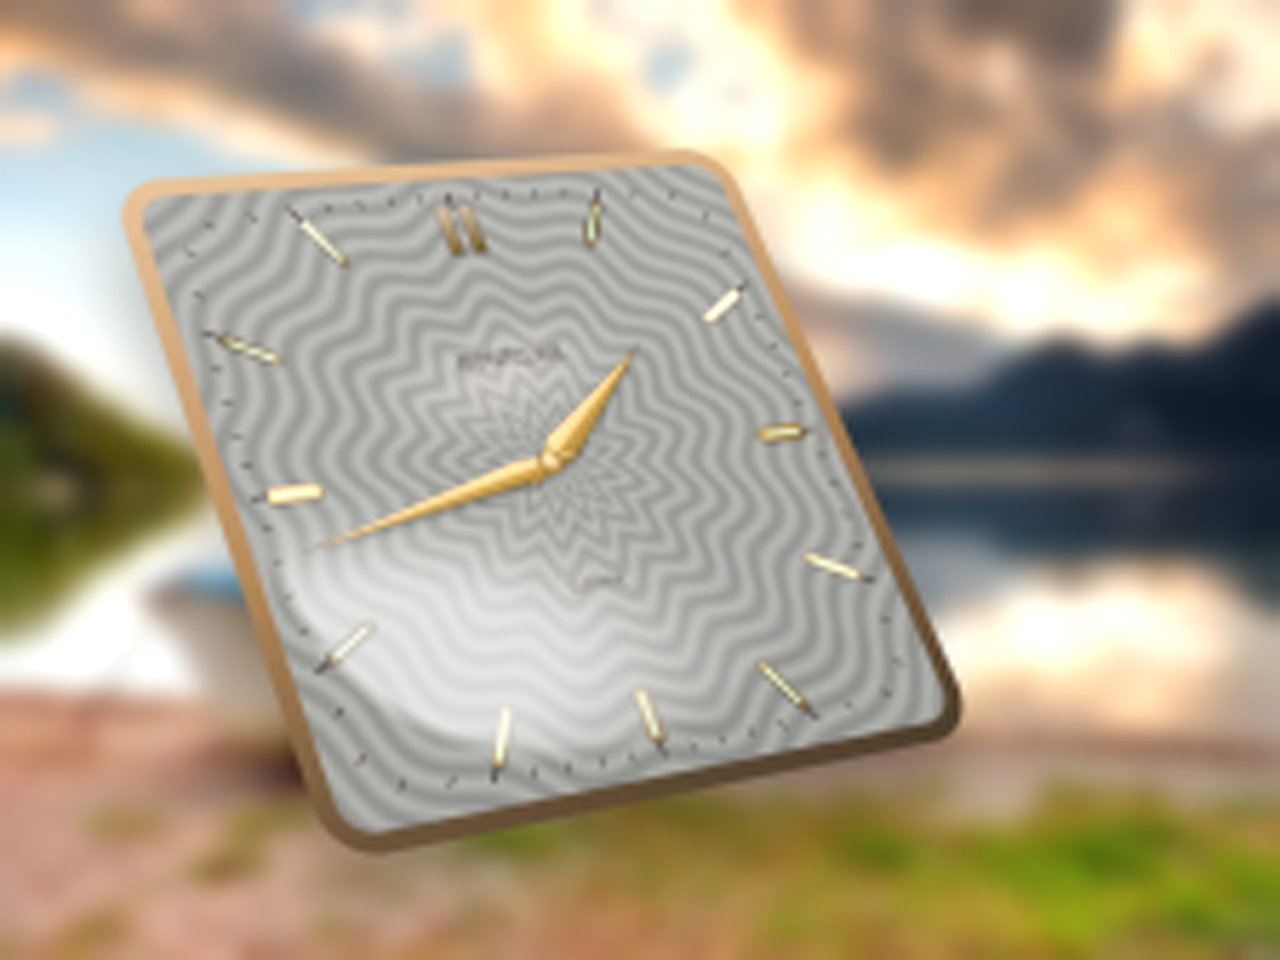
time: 1:43
